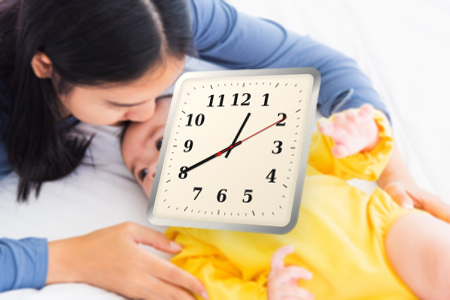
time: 12:40:10
